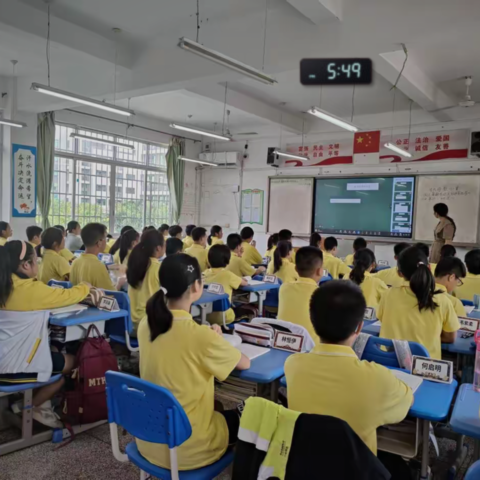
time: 5:49
